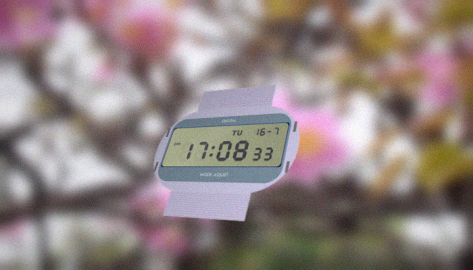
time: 17:08:33
